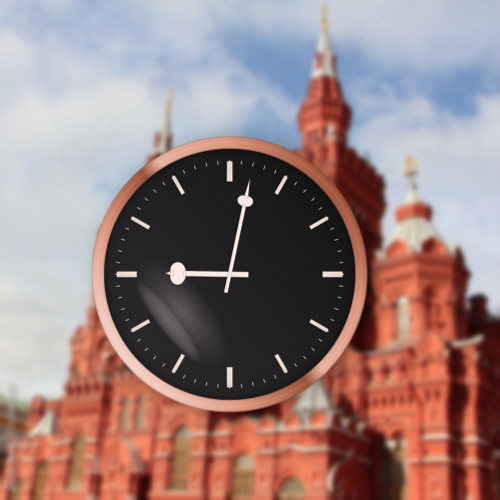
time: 9:02
